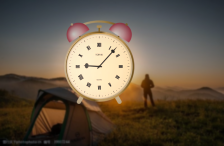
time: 9:07
